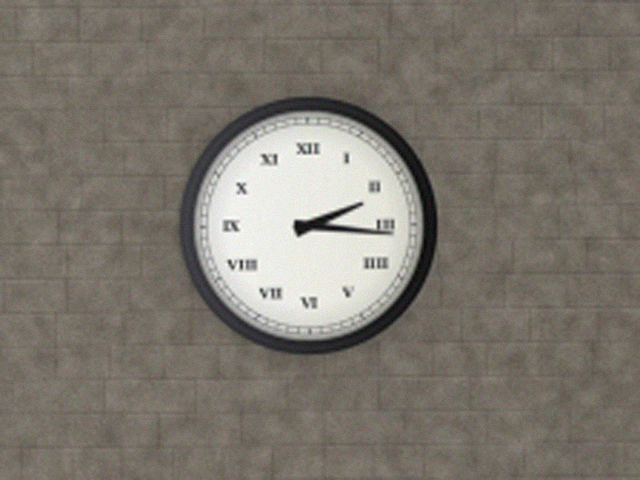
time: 2:16
